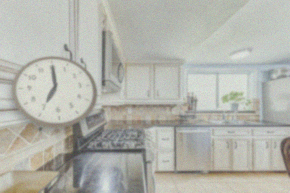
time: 7:00
